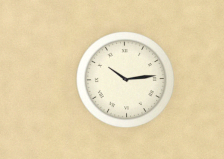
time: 10:14
